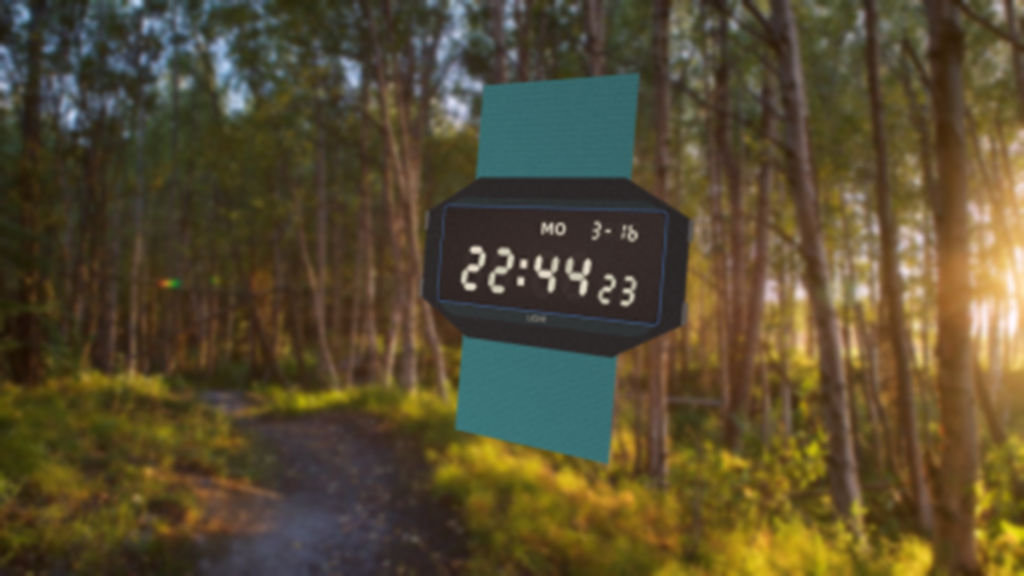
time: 22:44:23
